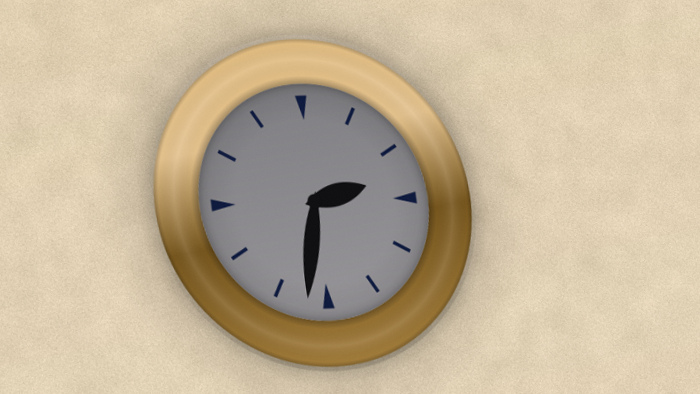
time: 2:32
